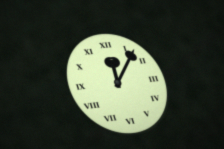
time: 12:07
